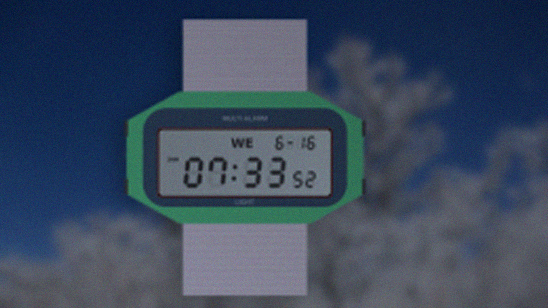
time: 7:33:52
